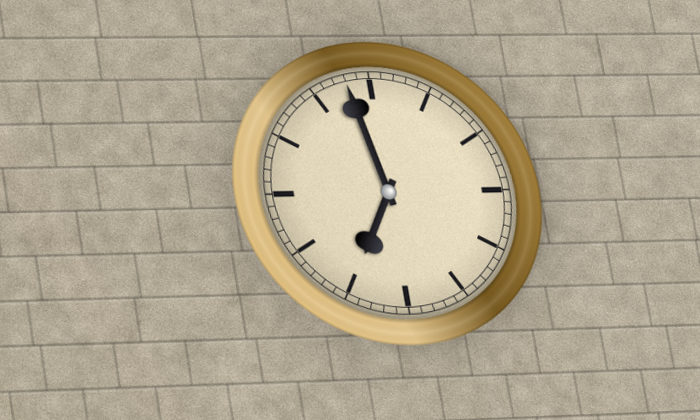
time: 6:58
